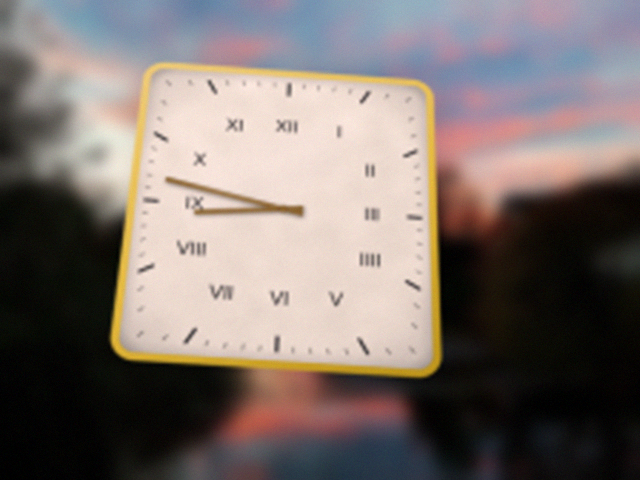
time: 8:47
